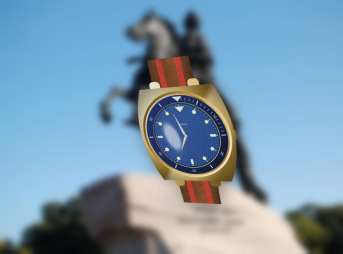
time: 6:57
